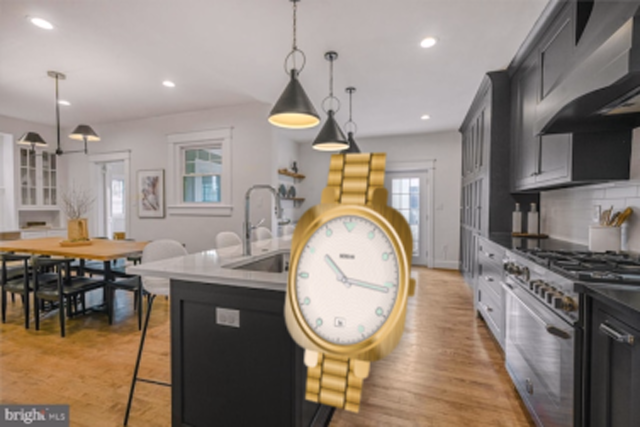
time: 10:16
